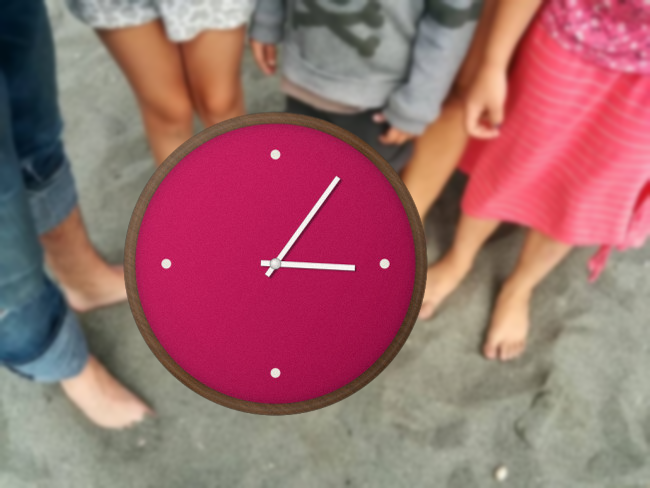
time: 3:06
